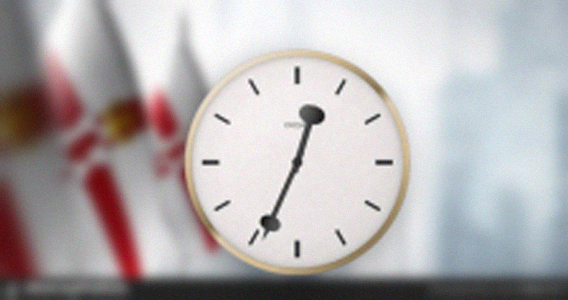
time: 12:34
